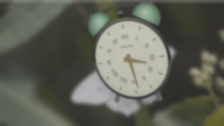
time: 3:29
